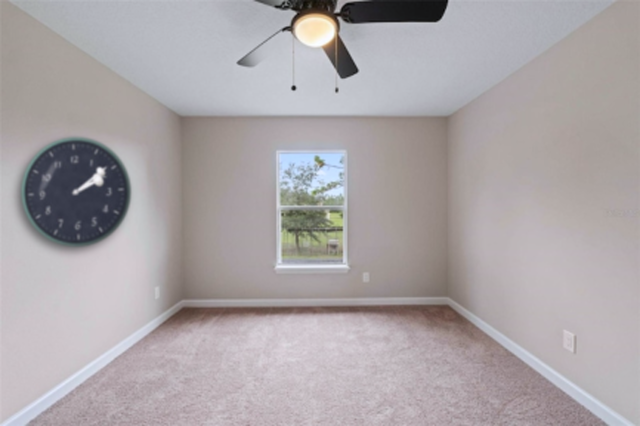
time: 2:09
